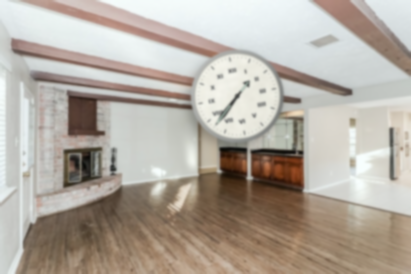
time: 1:38
